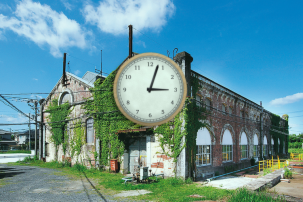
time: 3:03
